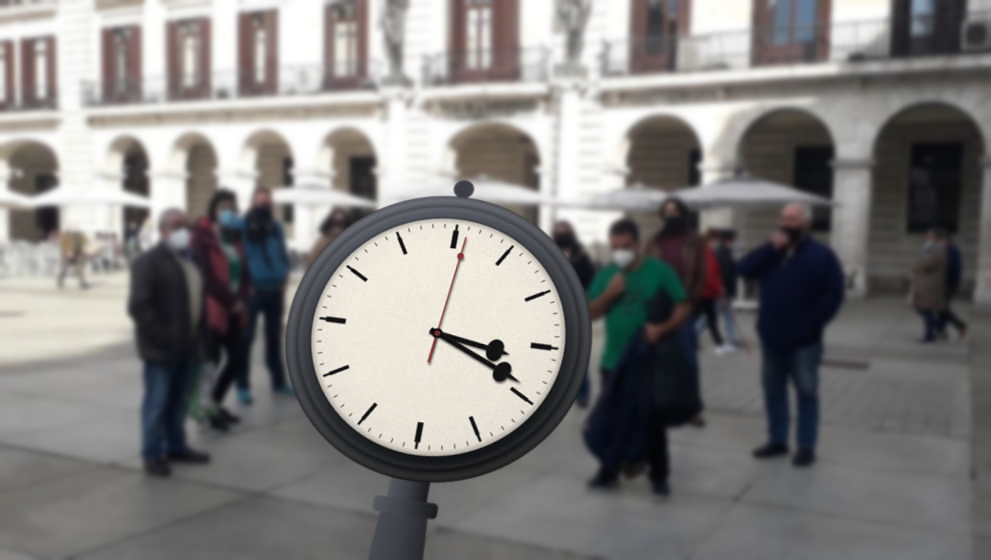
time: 3:19:01
